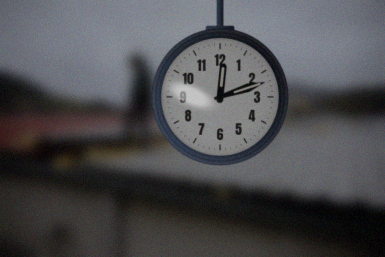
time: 12:12
